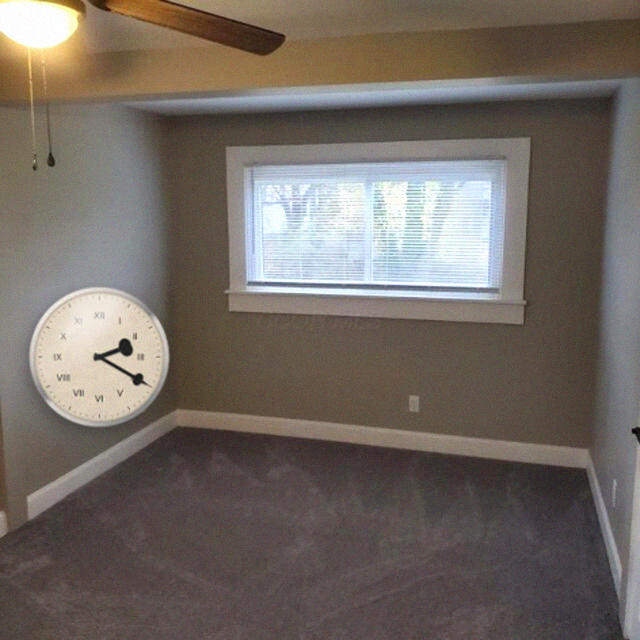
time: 2:20
